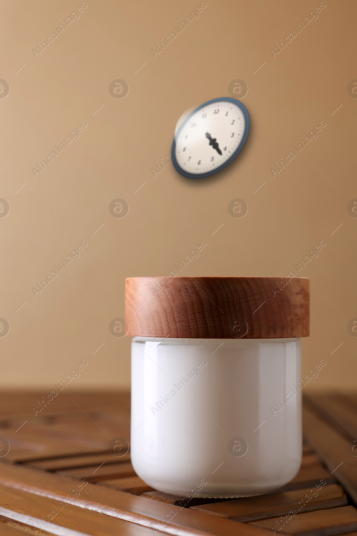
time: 4:22
